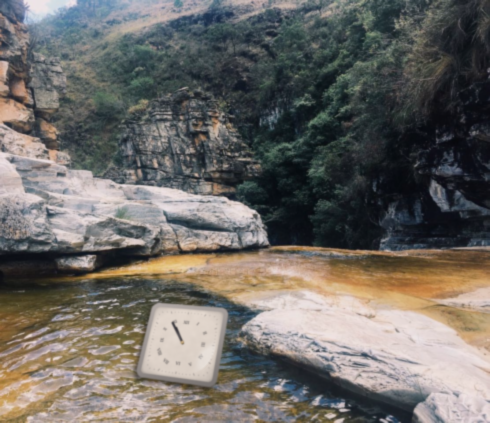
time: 10:54
